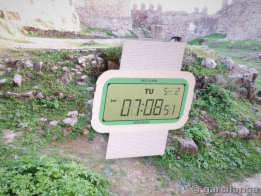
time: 7:08:51
